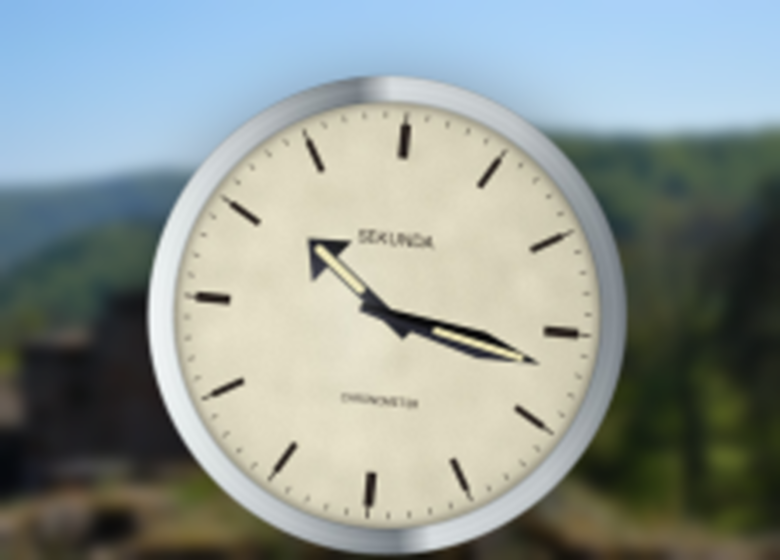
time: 10:17
